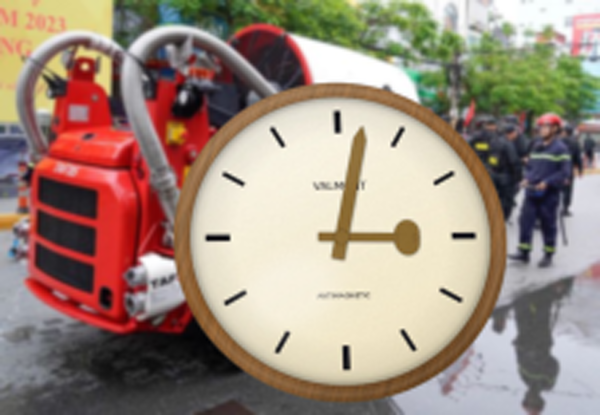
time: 3:02
